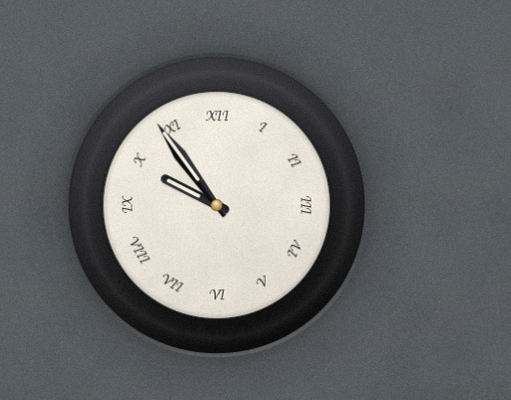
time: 9:54
